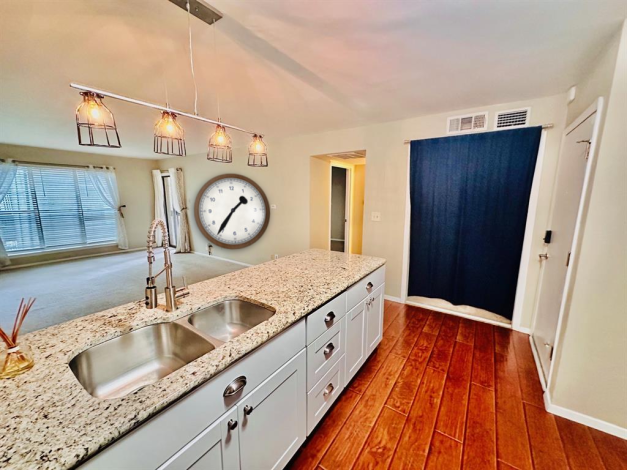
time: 1:36
